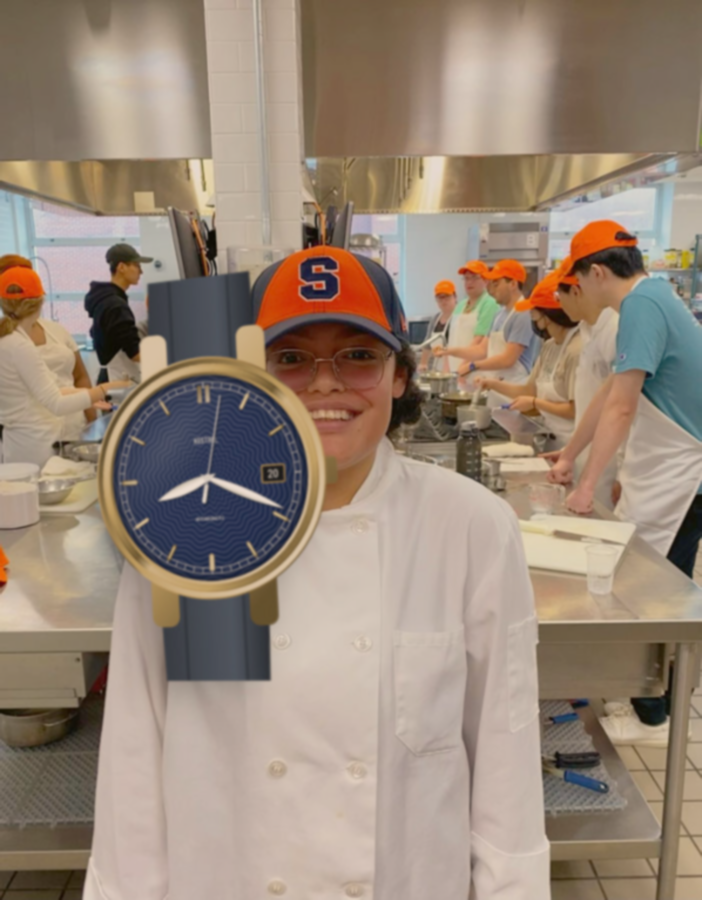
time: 8:19:02
